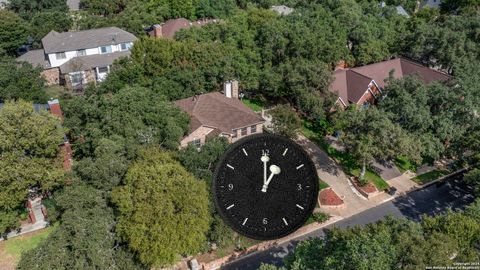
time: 1:00
